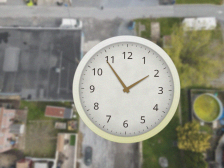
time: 1:54
